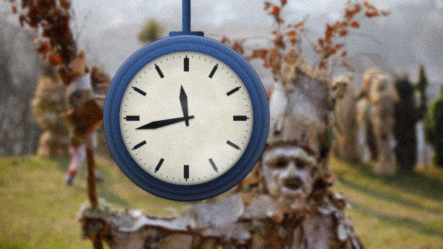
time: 11:43
